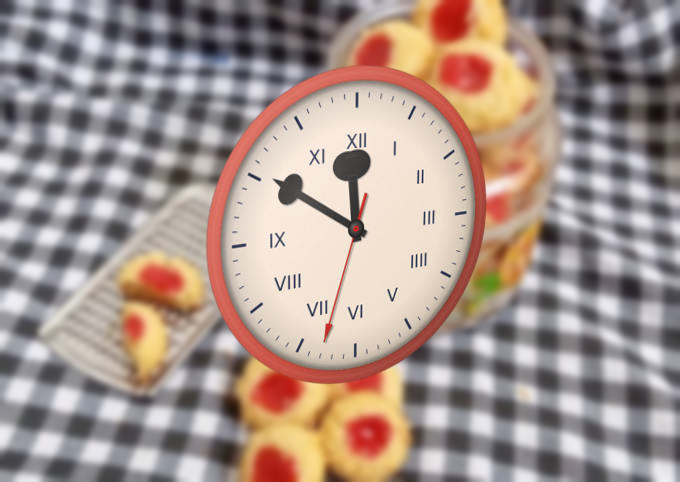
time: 11:50:33
